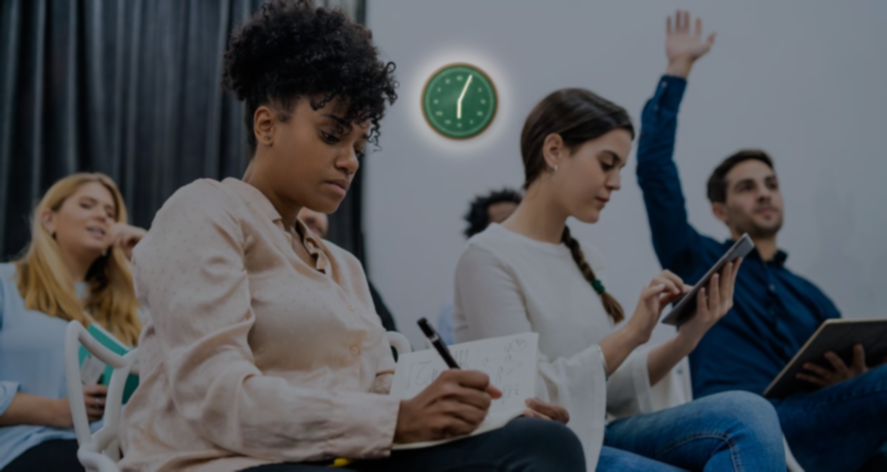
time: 6:04
